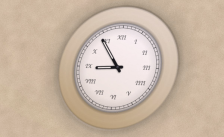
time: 8:54
